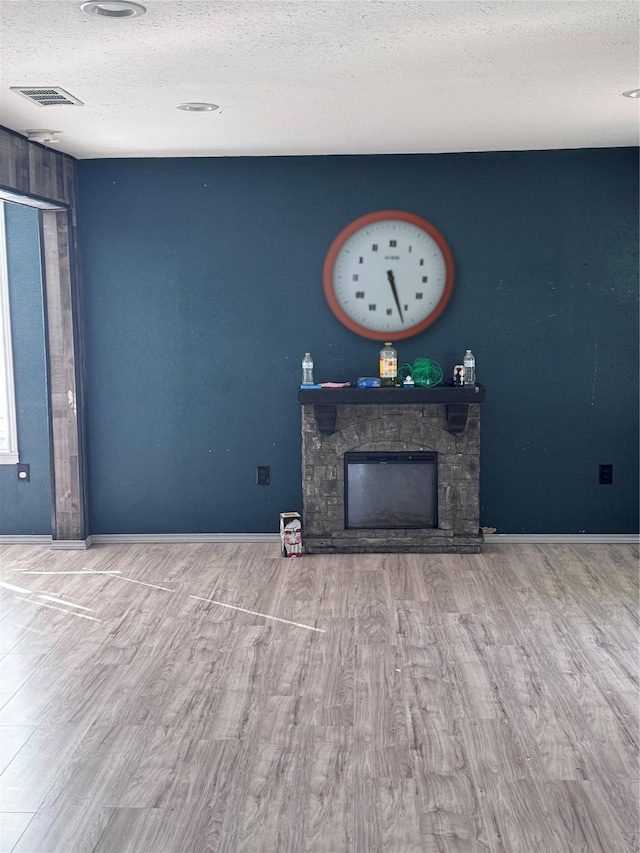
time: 5:27
